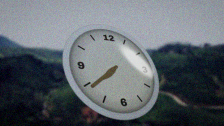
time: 7:39
